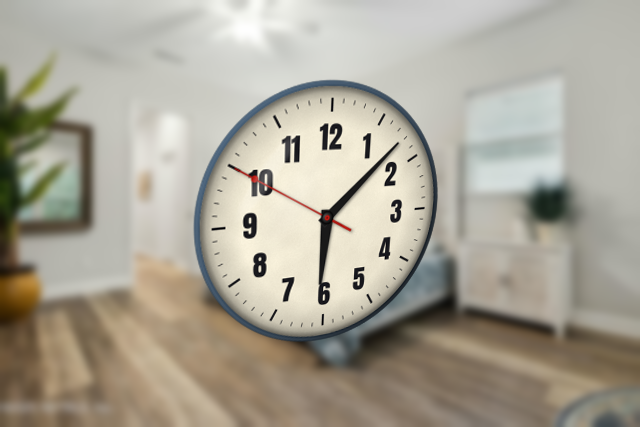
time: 6:07:50
